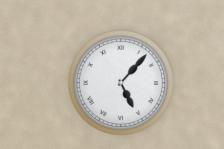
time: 5:07
